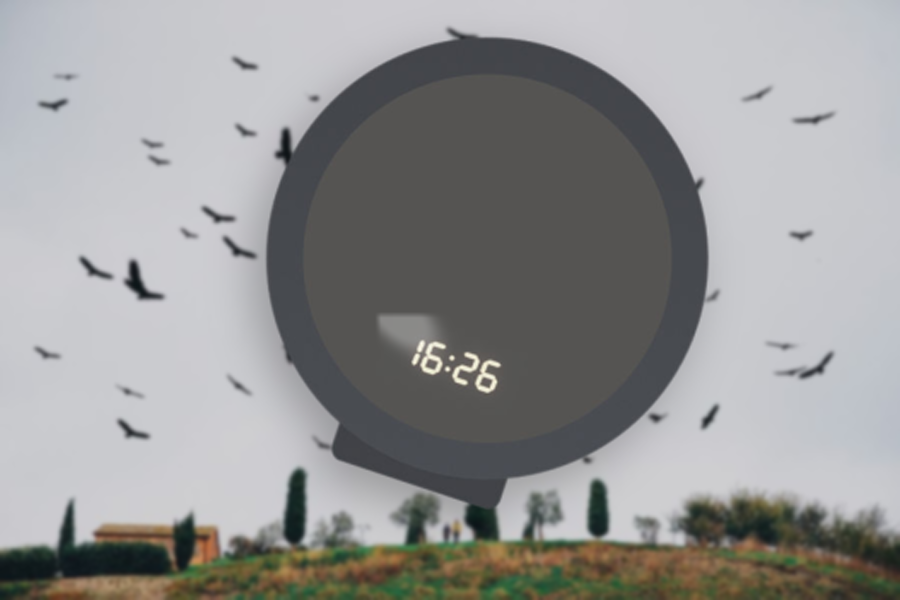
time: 16:26
